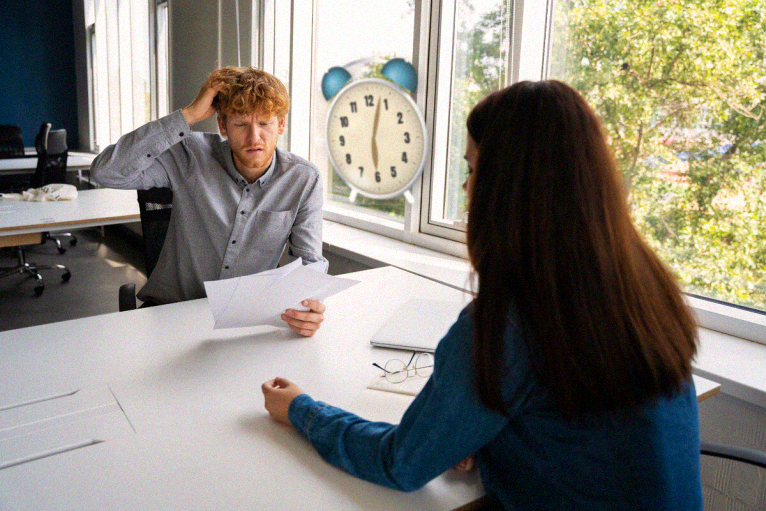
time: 6:03
